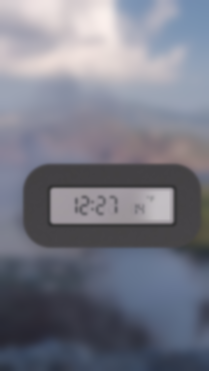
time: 12:27
